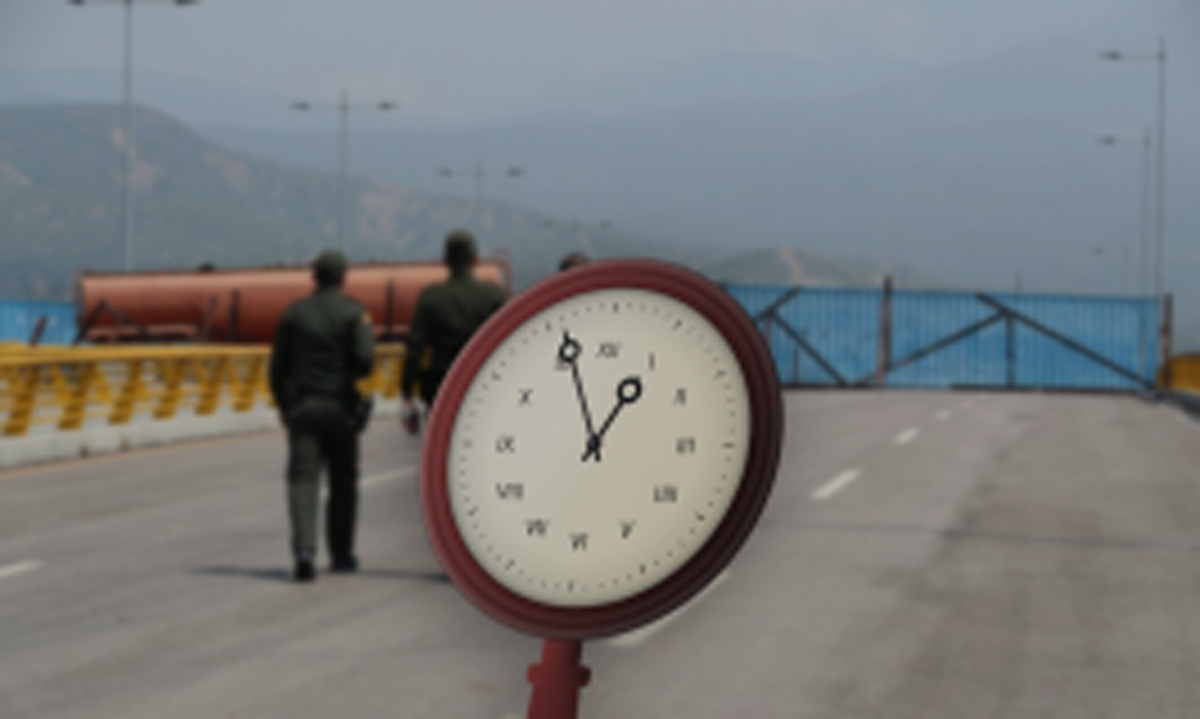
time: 12:56
